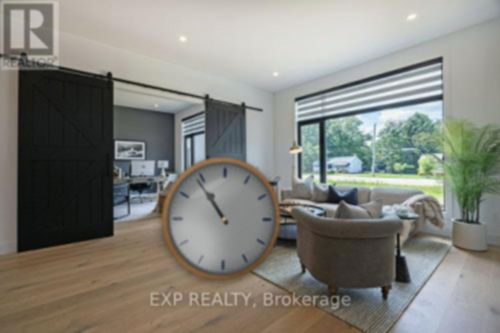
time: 10:54
